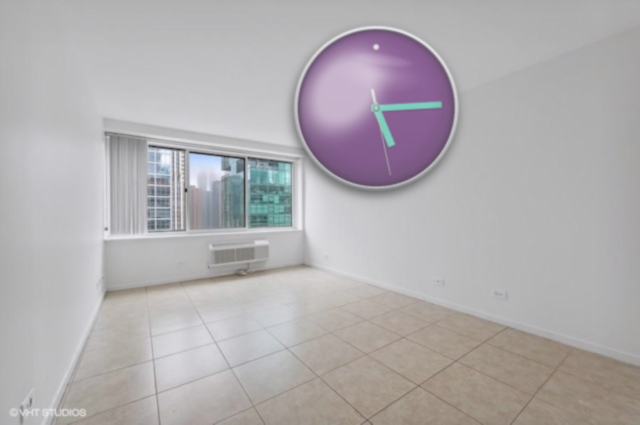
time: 5:14:28
